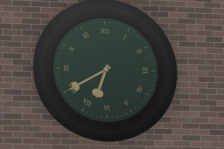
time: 6:40
